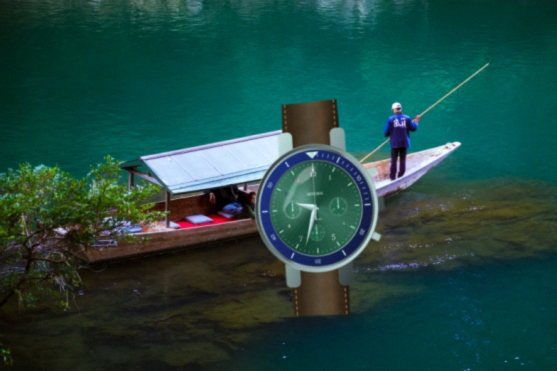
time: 9:33
